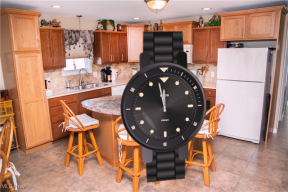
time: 11:58
